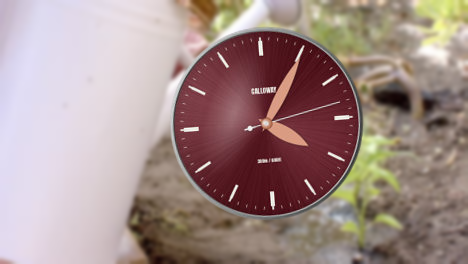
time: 4:05:13
